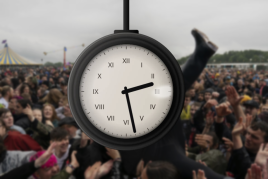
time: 2:28
